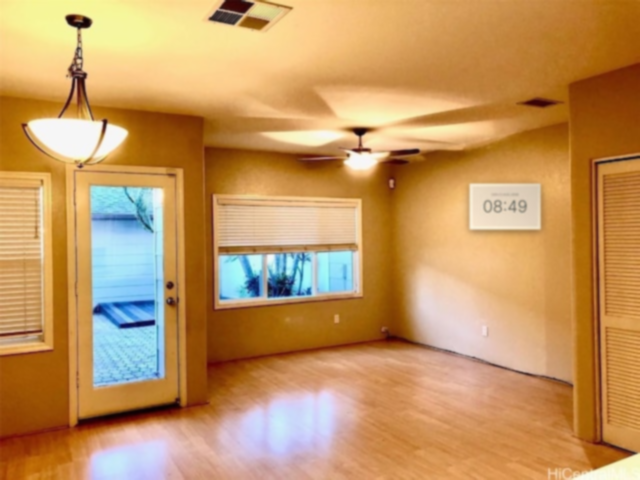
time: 8:49
